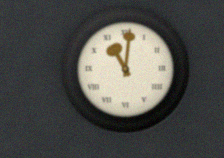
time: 11:01
